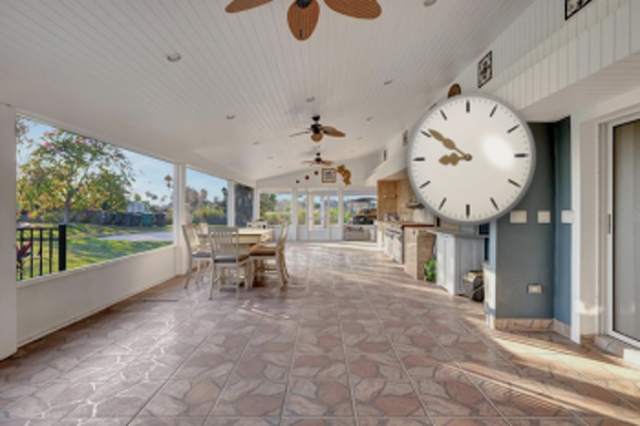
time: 8:51
